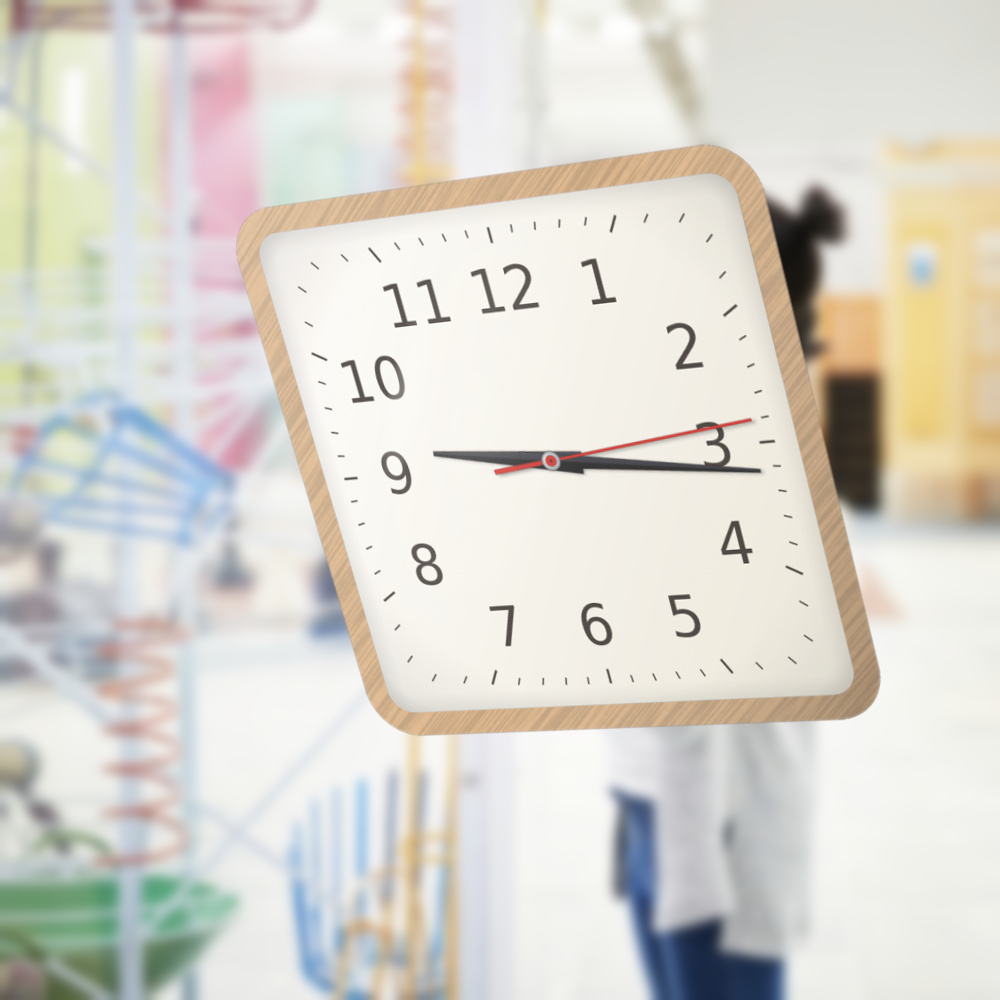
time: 9:16:14
